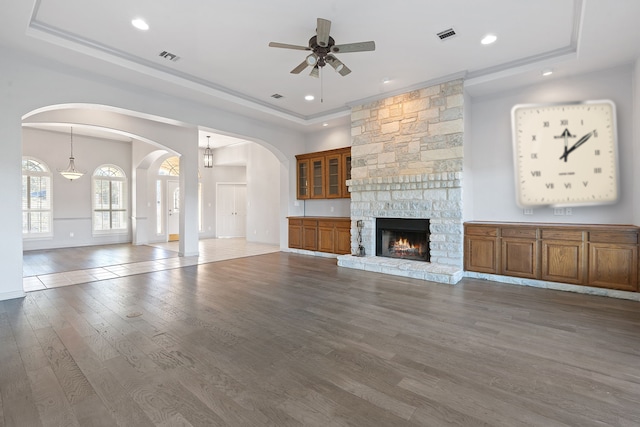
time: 12:09
